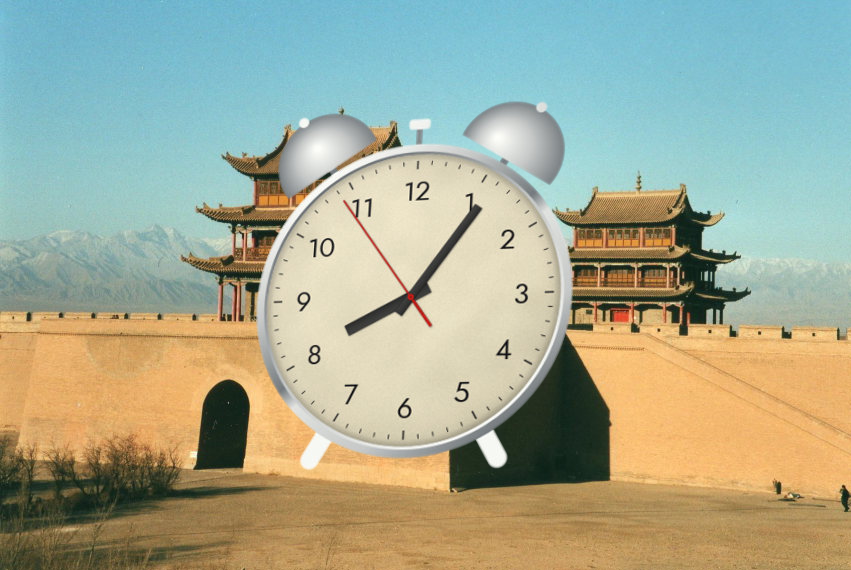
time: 8:05:54
